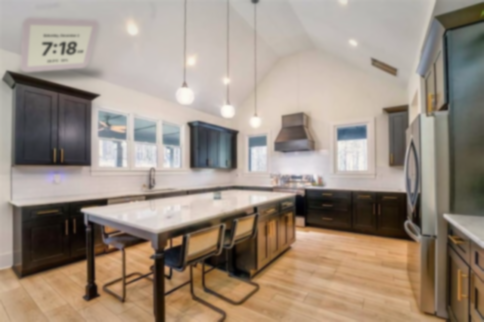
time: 7:18
